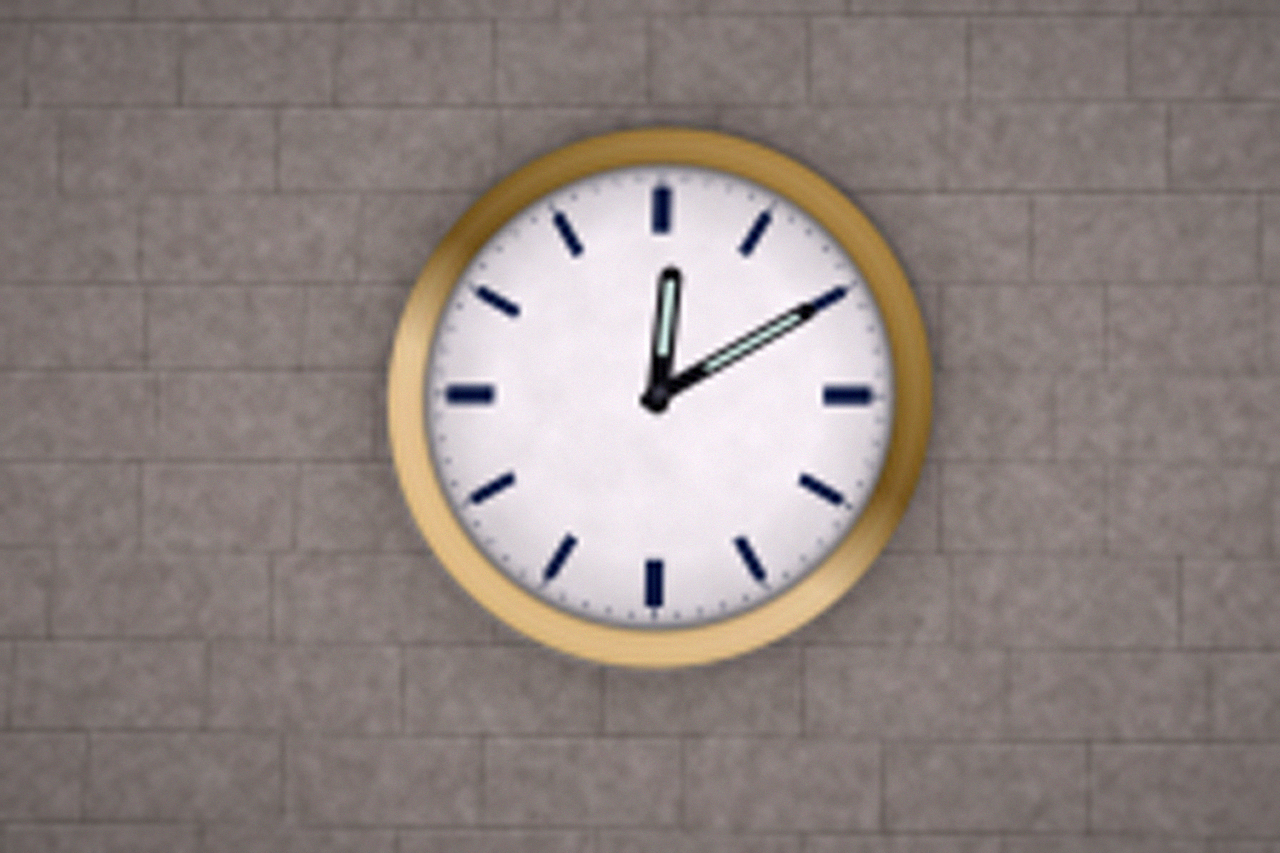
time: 12:10
